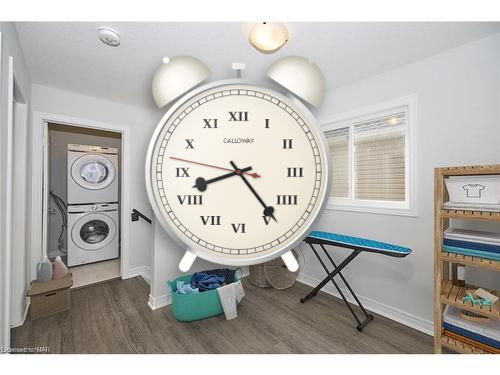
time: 8:23:47
